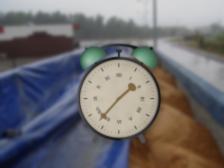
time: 1:37
